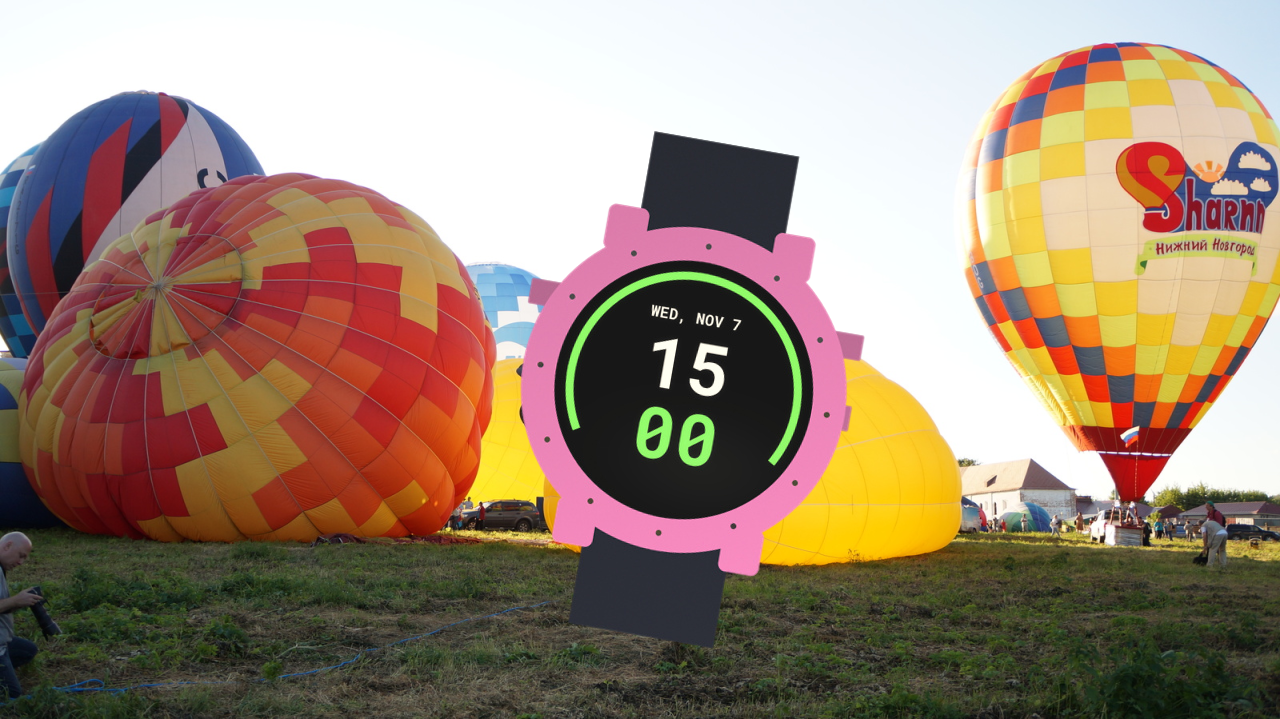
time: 15:00
